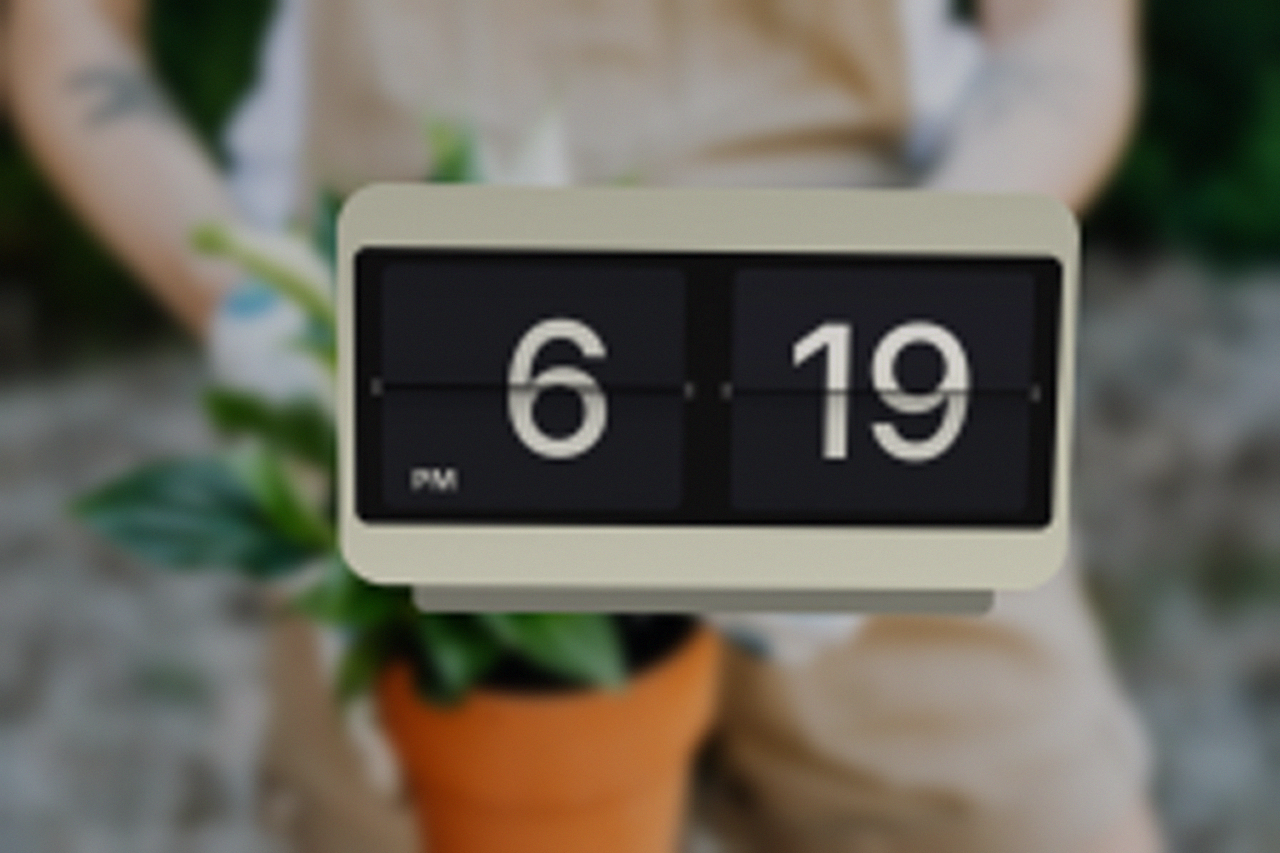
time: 6:19
